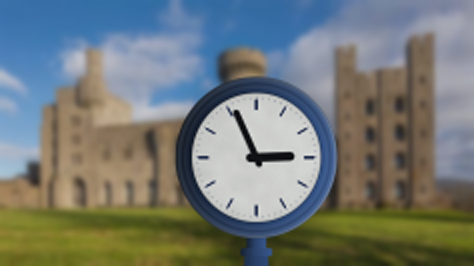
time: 2:56
